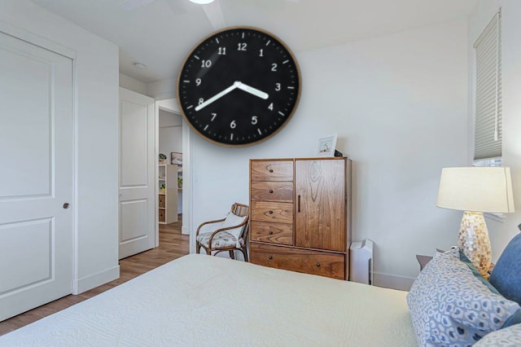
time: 3:39
